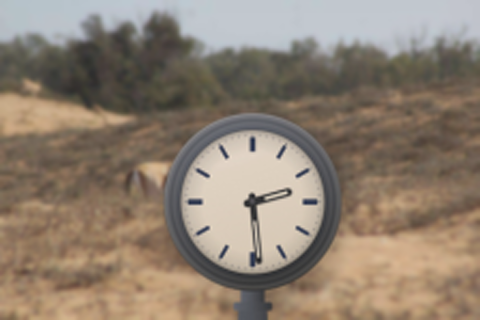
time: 2:29
